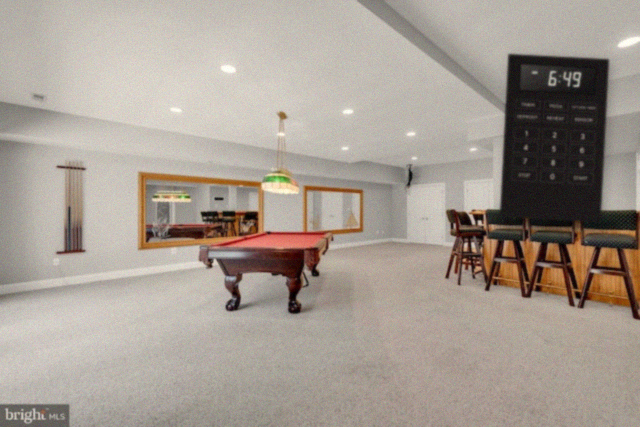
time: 6:49
